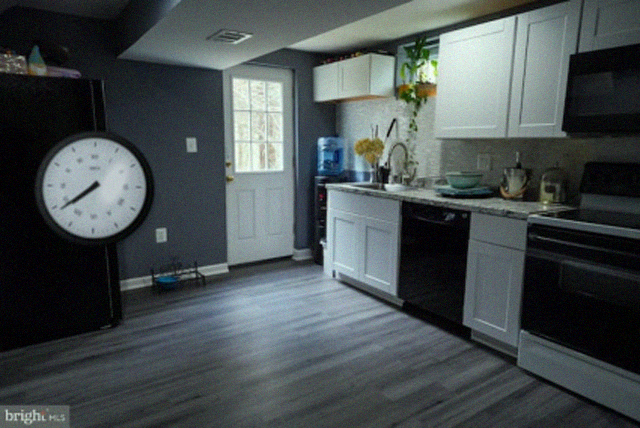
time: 7:39
